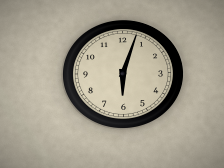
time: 6:03
